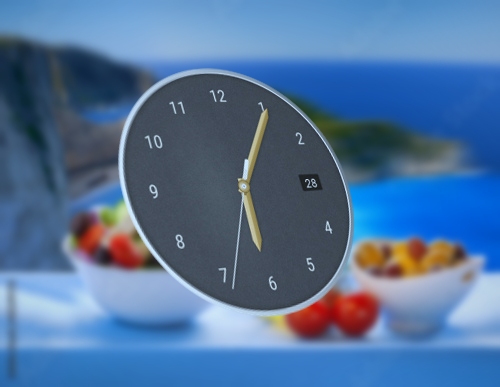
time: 6:05:34
